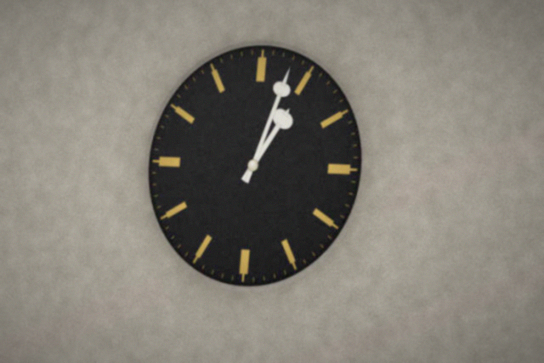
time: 1:03
